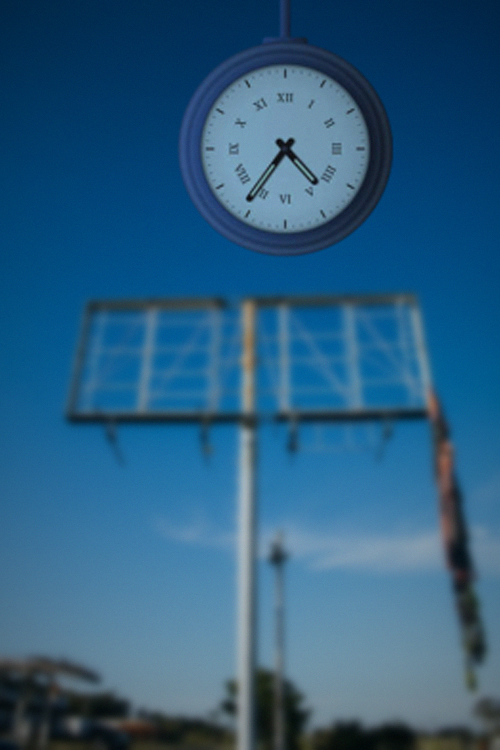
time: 4:36
